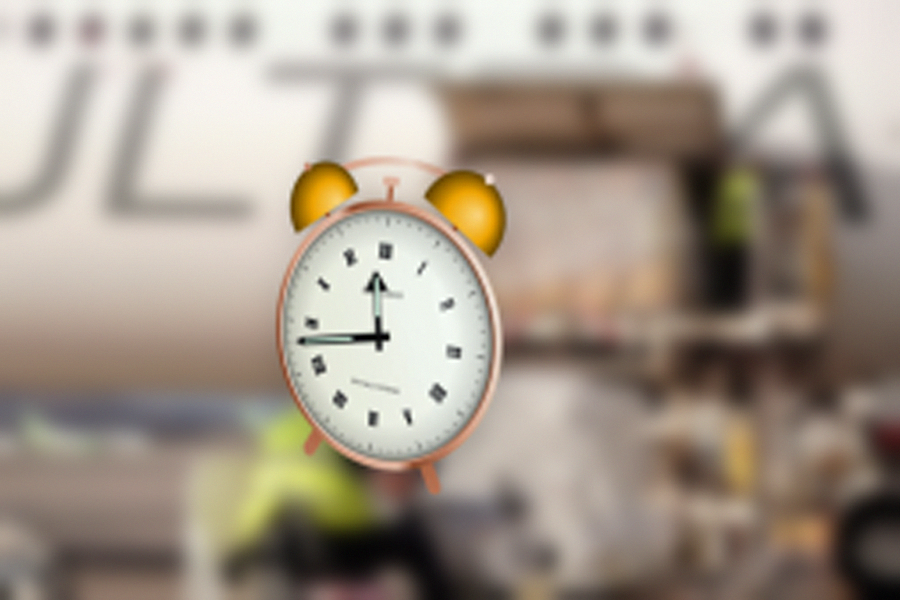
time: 11:43
